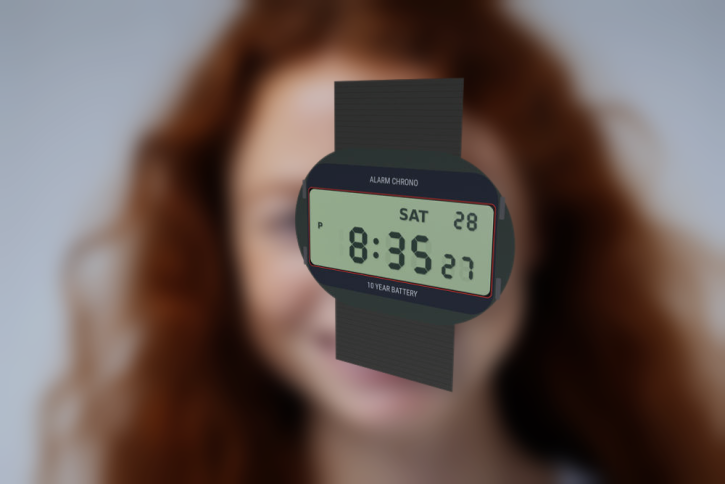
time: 8:35:27
